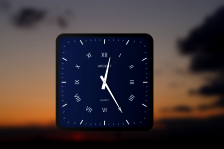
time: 12:25
